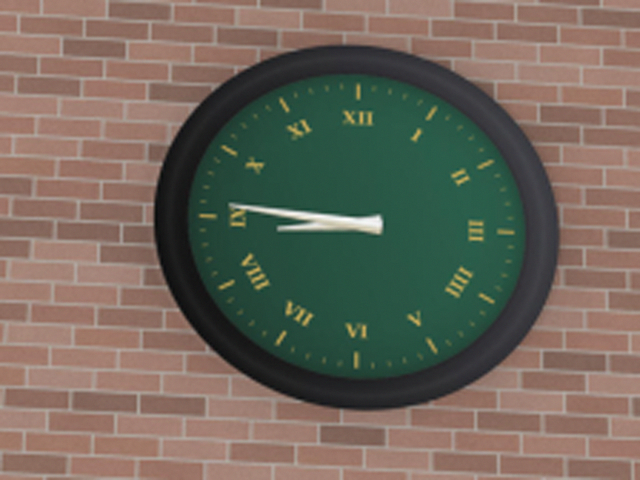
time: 8:46
